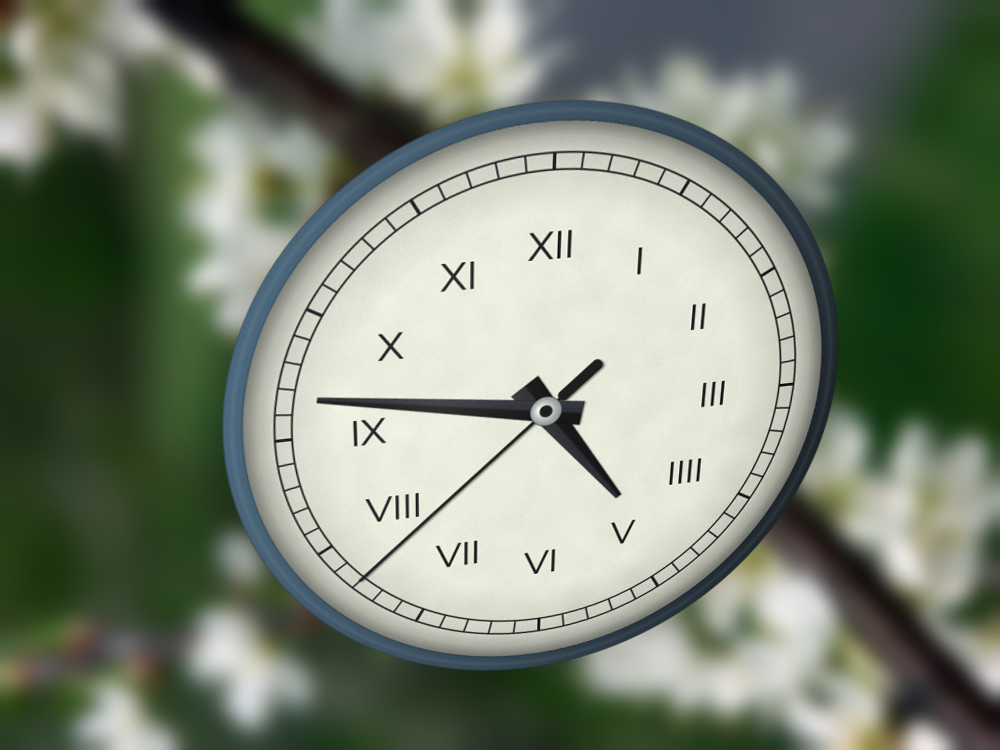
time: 4:46:38
